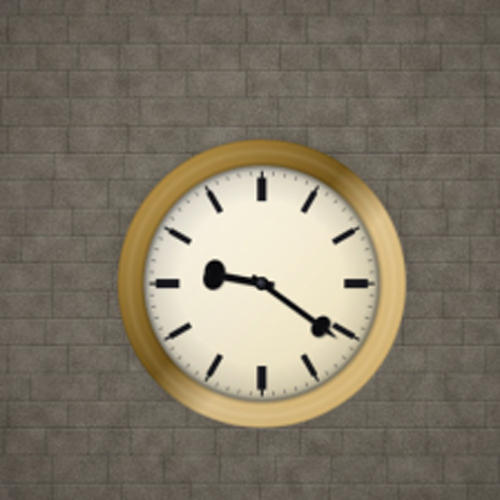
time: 9:21
